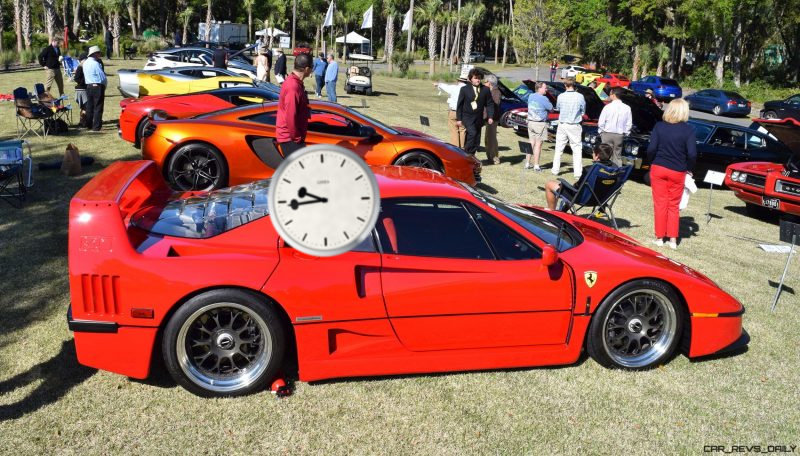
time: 9:44
